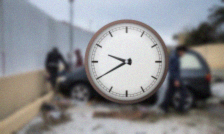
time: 9:40
